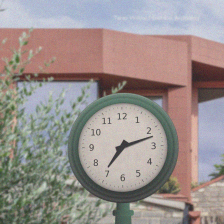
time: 7:12
